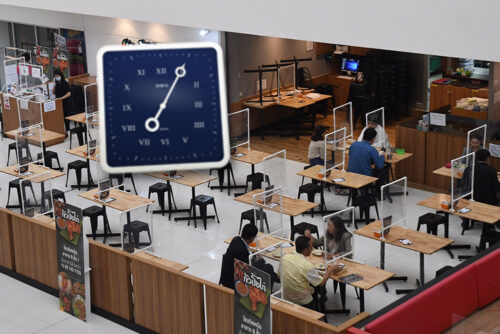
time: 7:05
